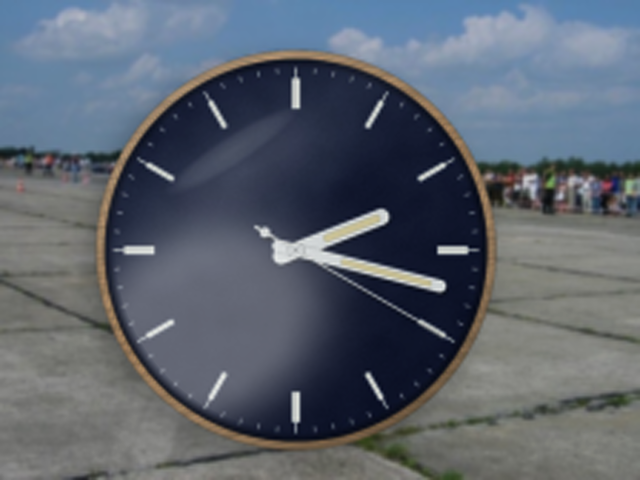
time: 2:17:20
